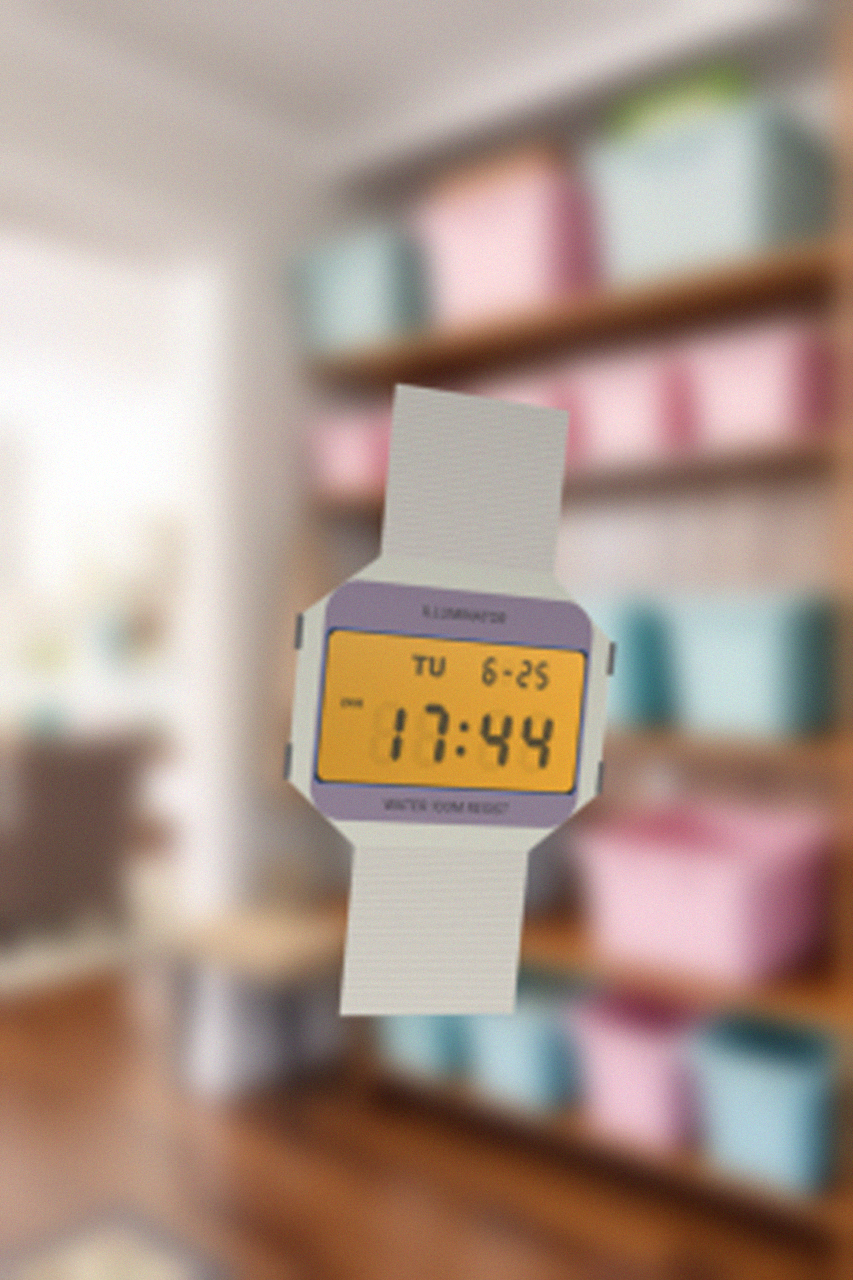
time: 17:44
